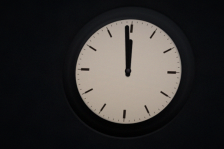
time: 11:59
